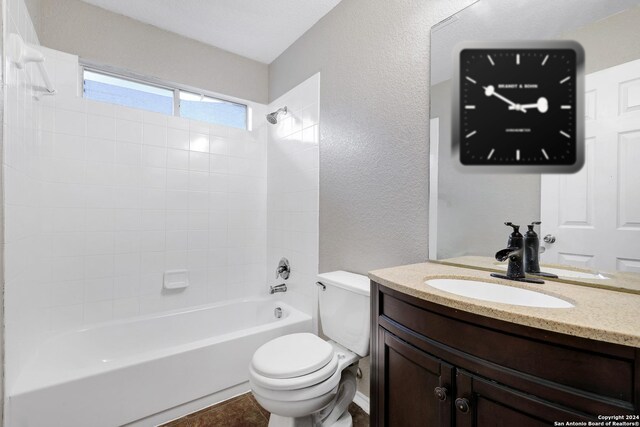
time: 2:50
